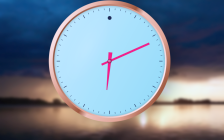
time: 6:11
